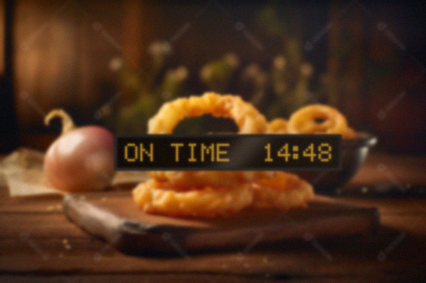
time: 14:48
